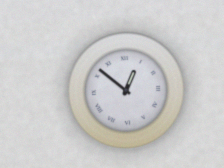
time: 12:52
